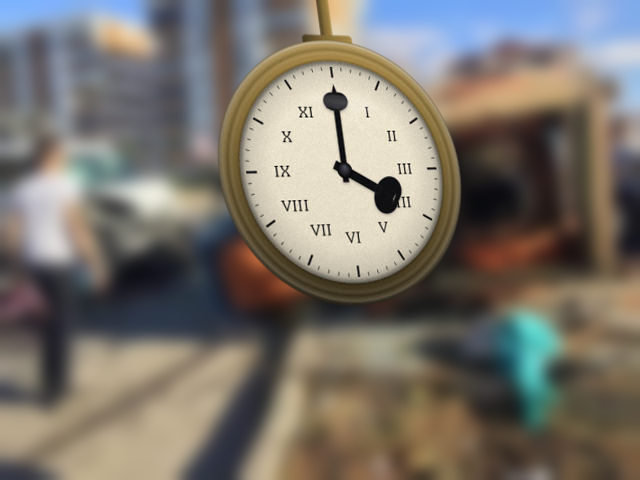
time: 4:00
